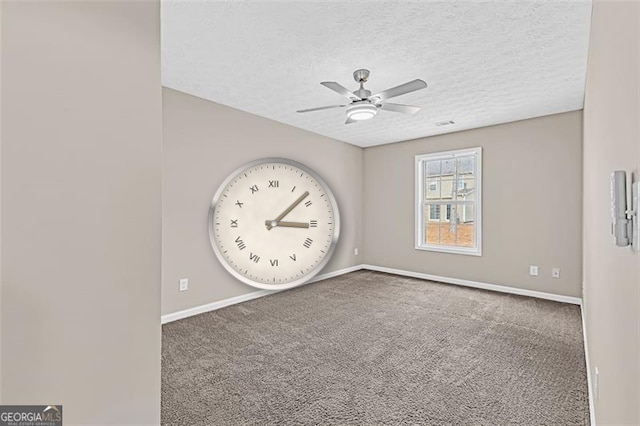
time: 3:08
